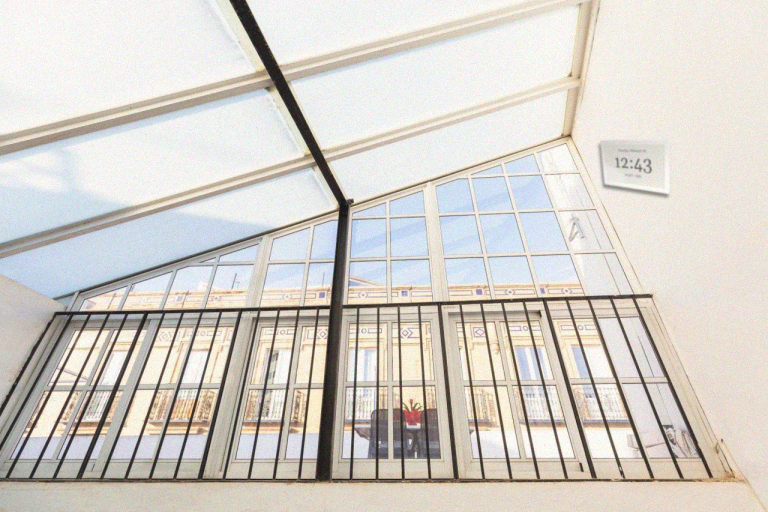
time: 12:43
